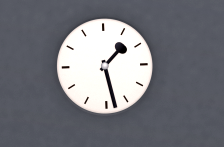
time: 1:28
